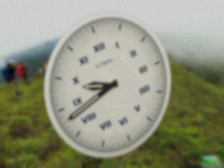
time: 9:43
